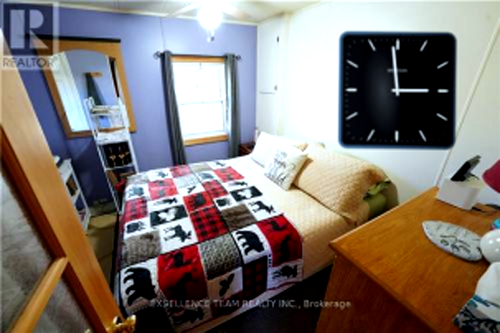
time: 2:59
